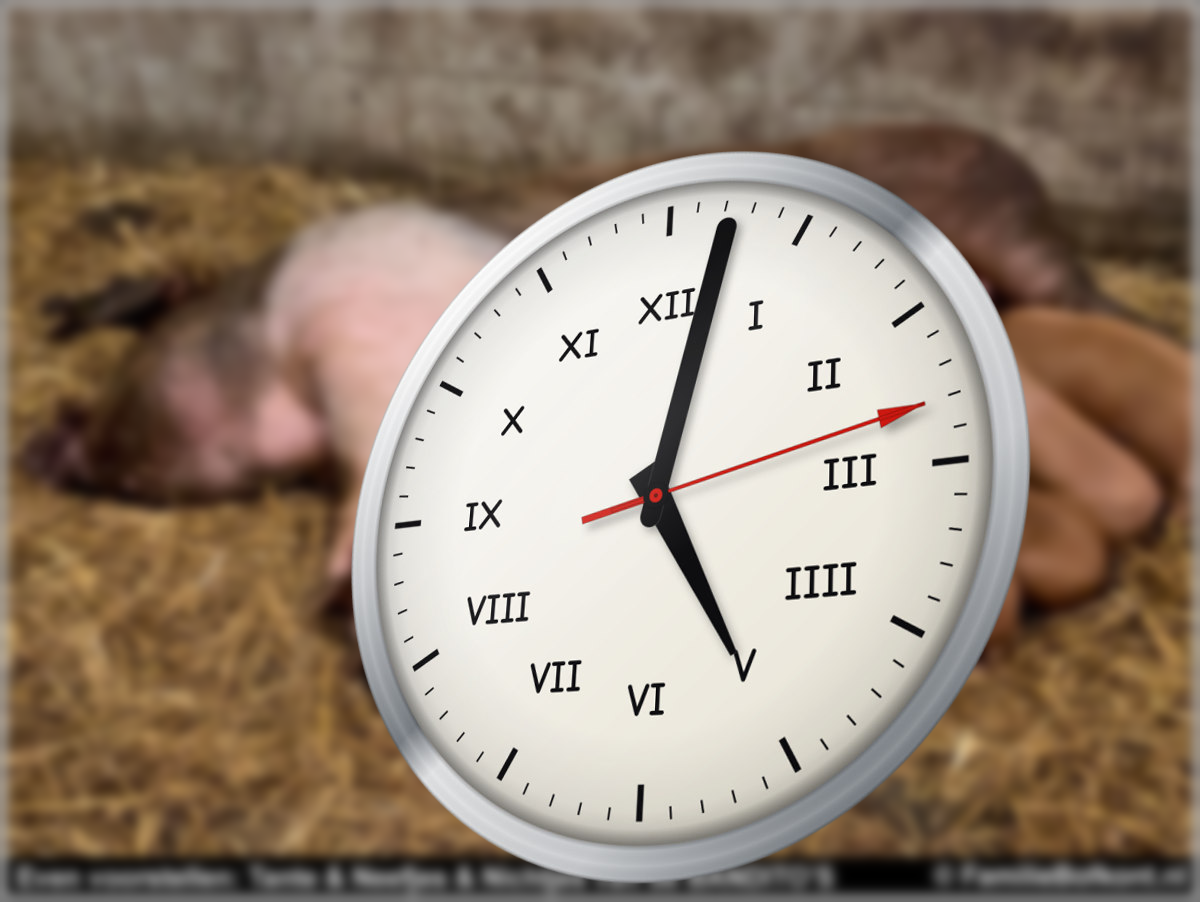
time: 5:02:13
